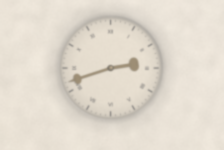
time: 2:42
